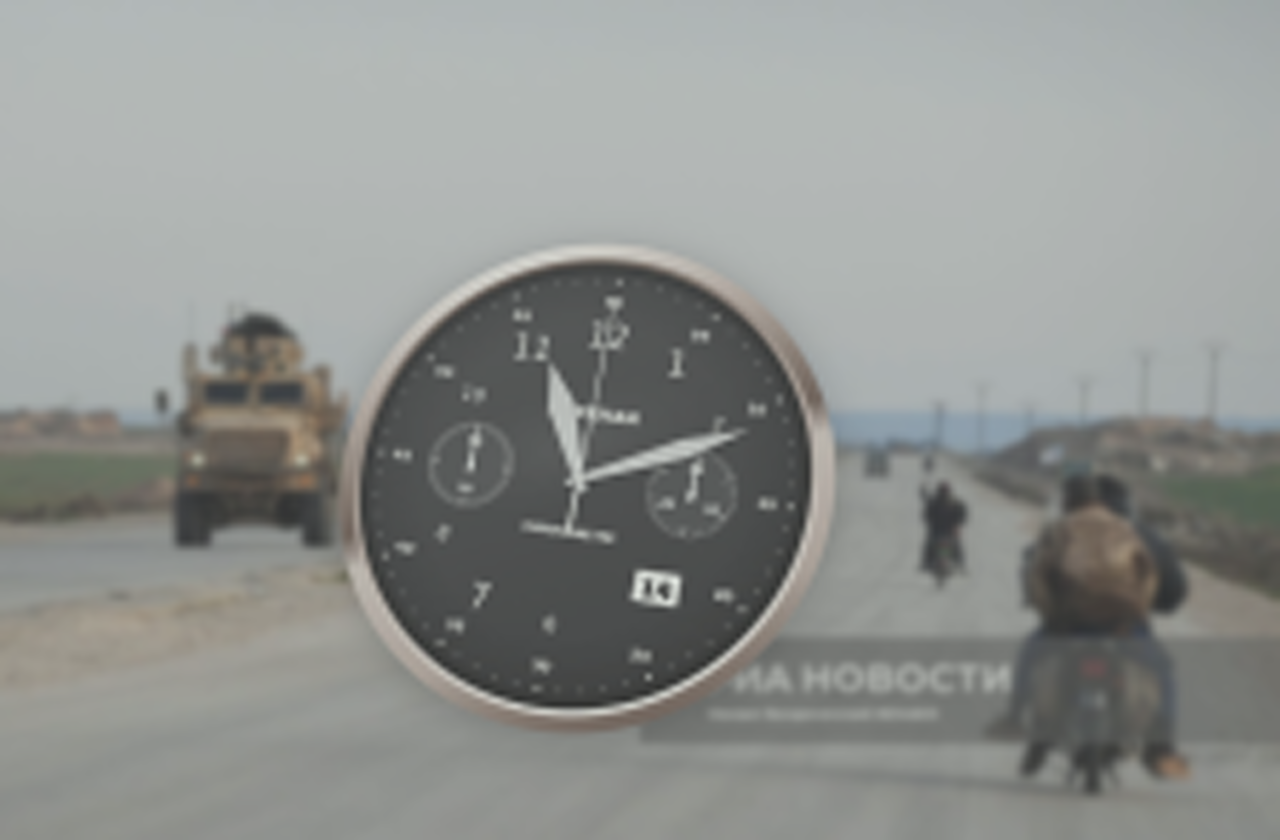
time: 11:11
